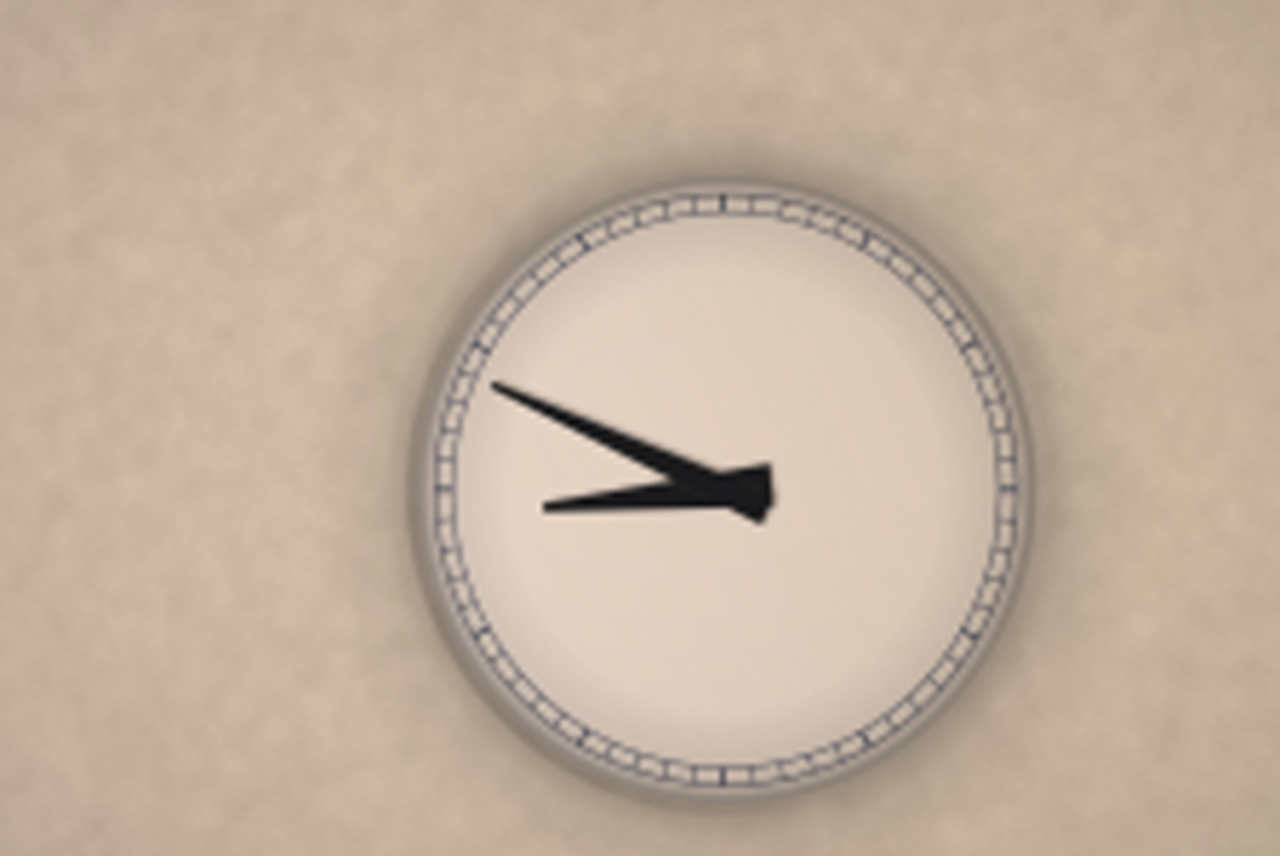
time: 8:49
